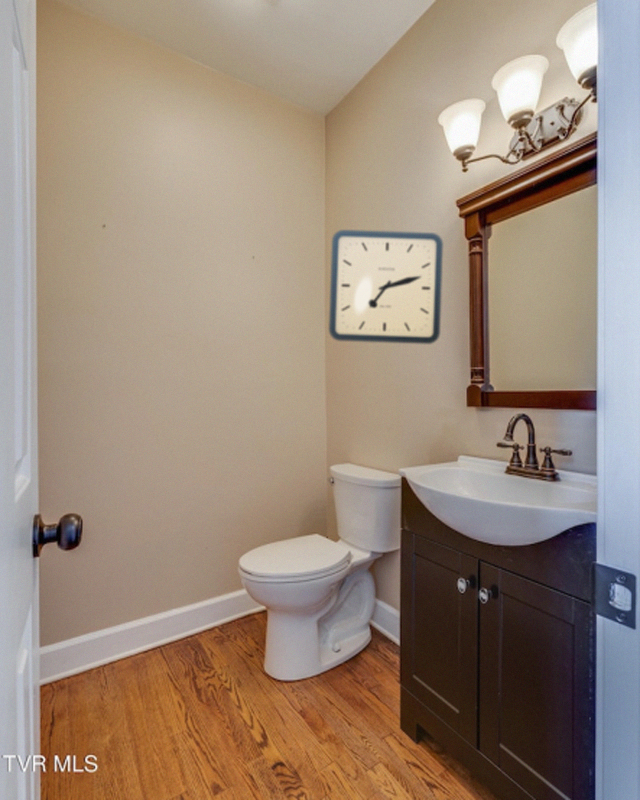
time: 7:12
